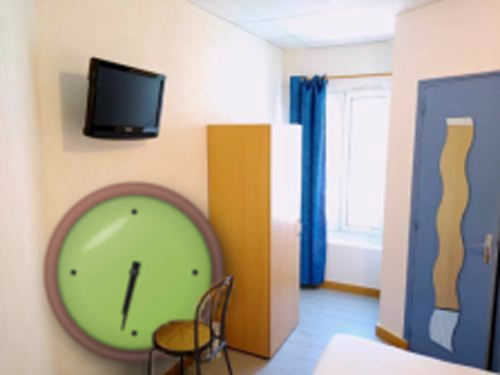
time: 6:32
